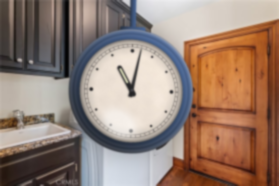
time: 11:02
